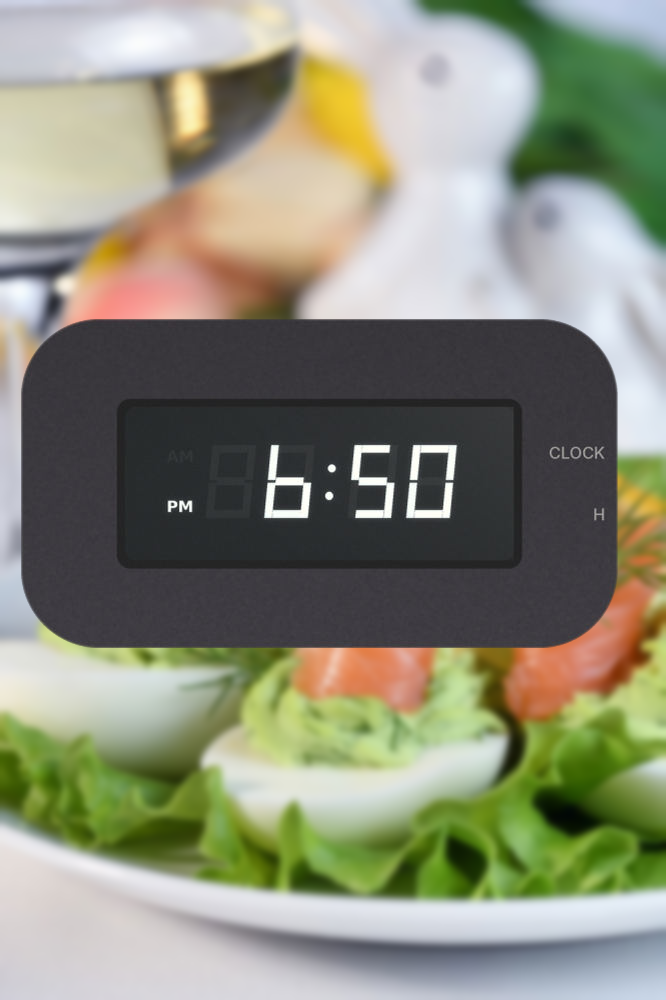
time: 6:50
